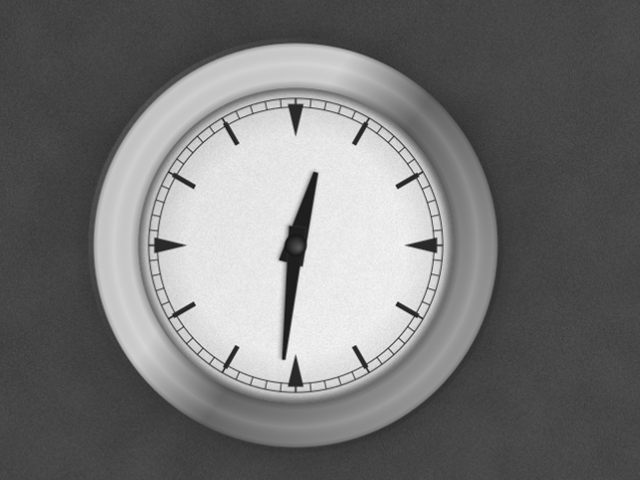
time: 12:31
